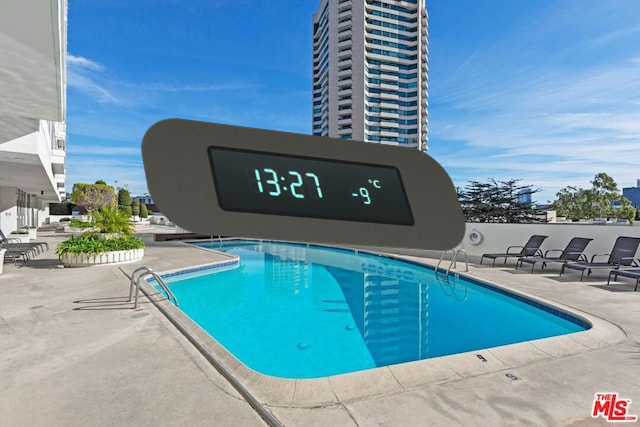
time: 13:27
